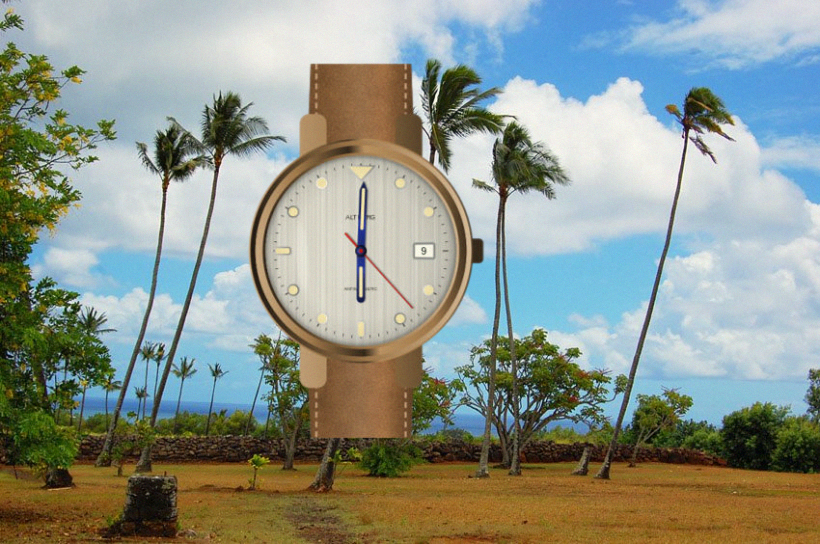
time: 6:00:23
